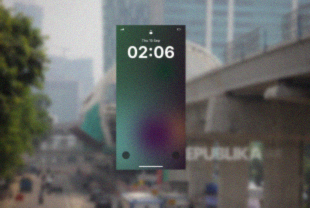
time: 2:06
